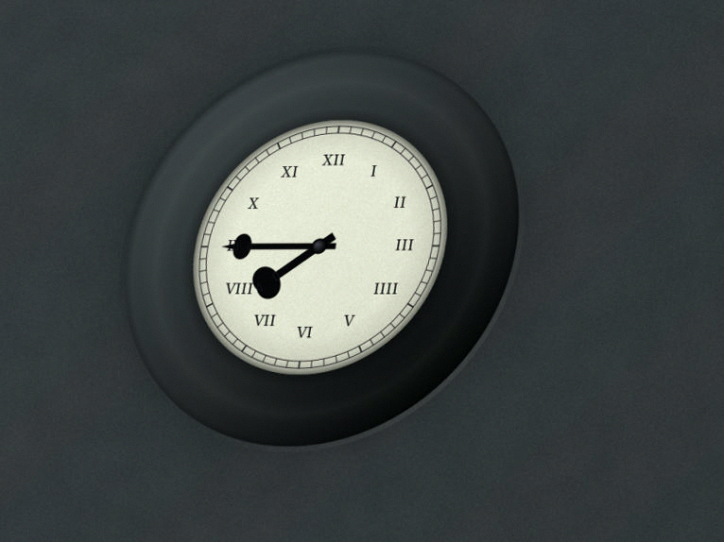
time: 7:45
